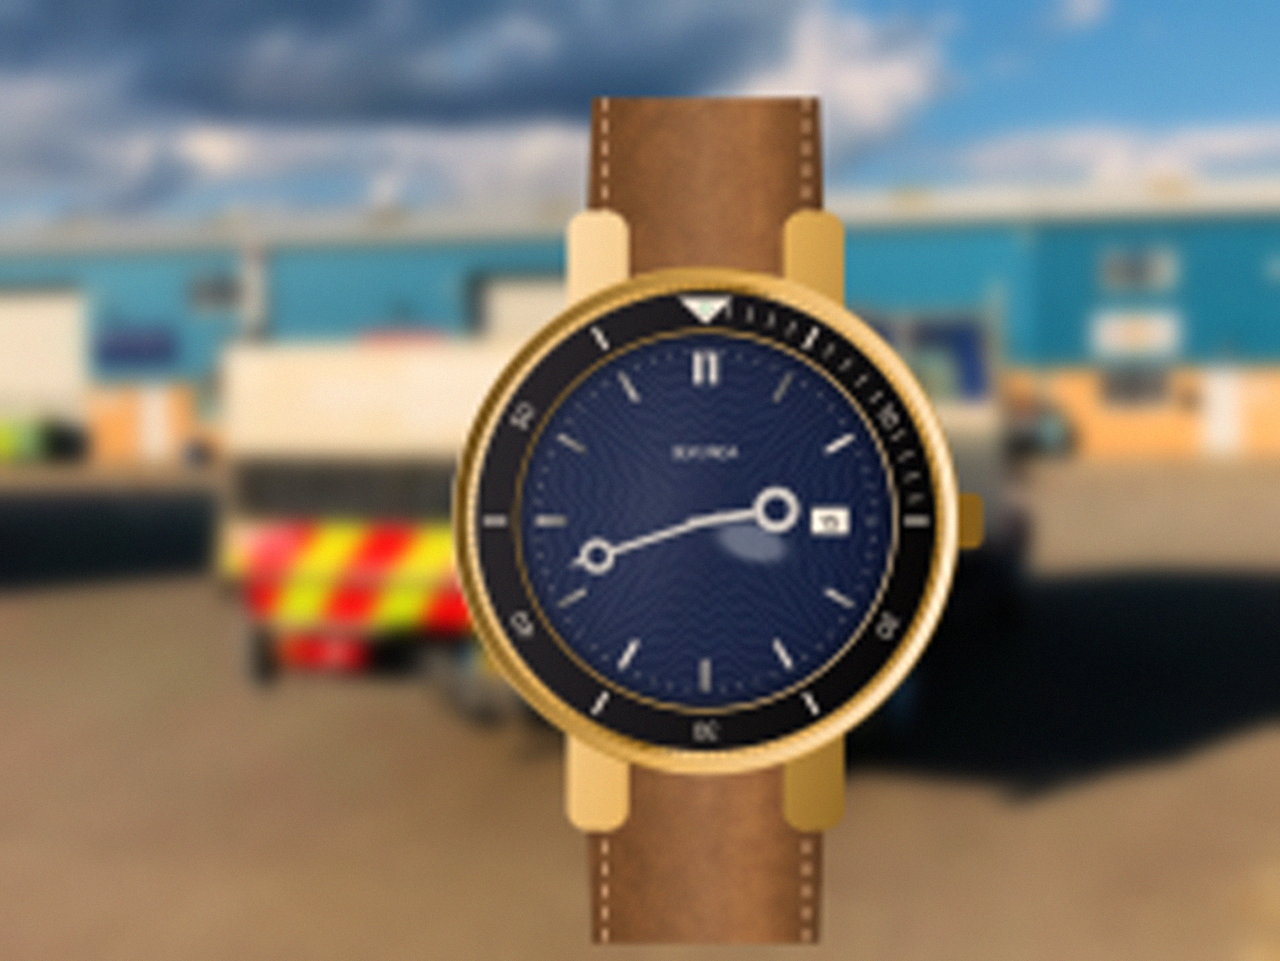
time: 2:42
